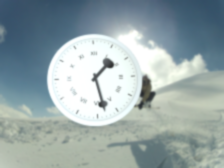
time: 1:28
